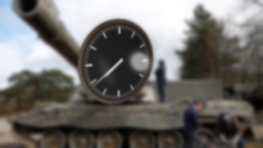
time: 7:39
